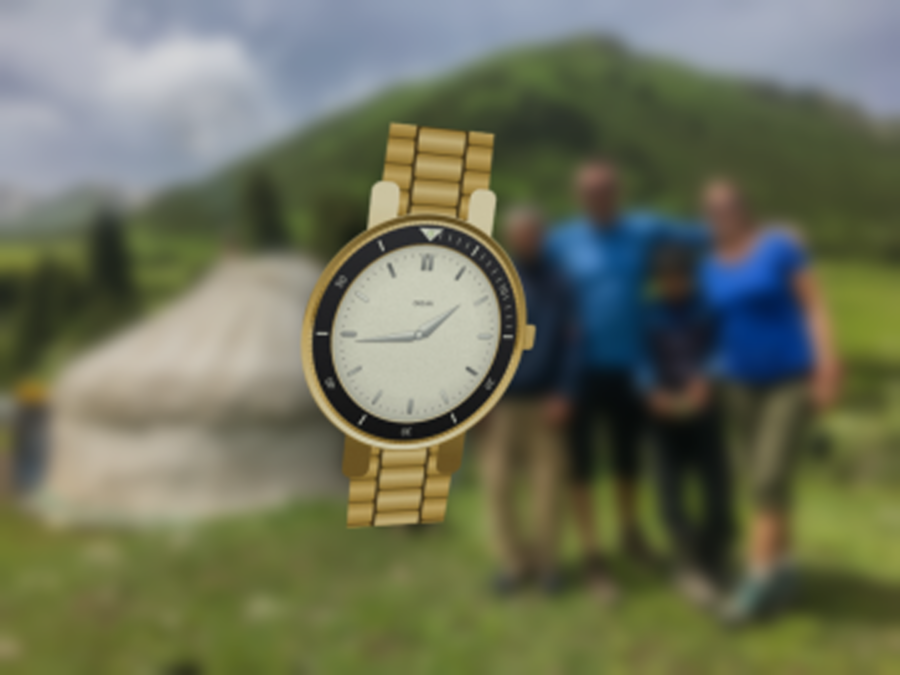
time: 1:44
